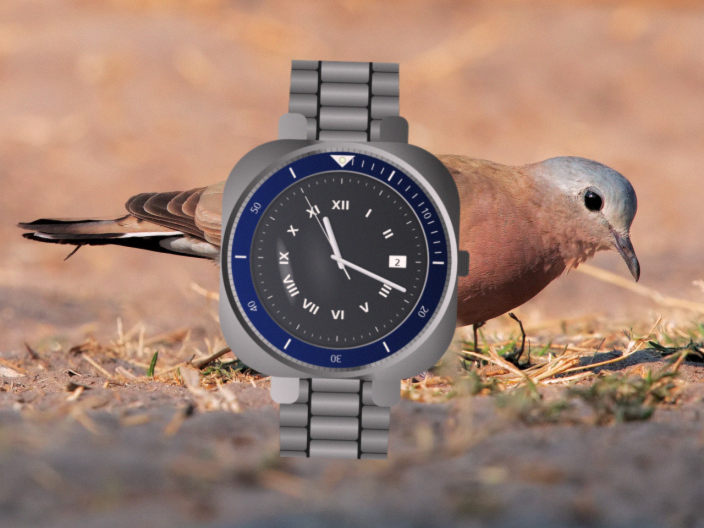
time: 11:18:55
